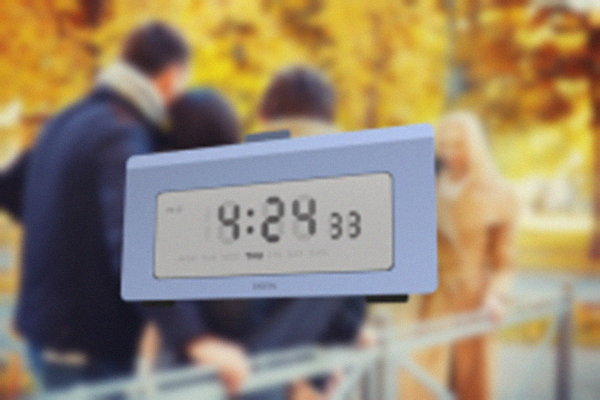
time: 4:24:33
